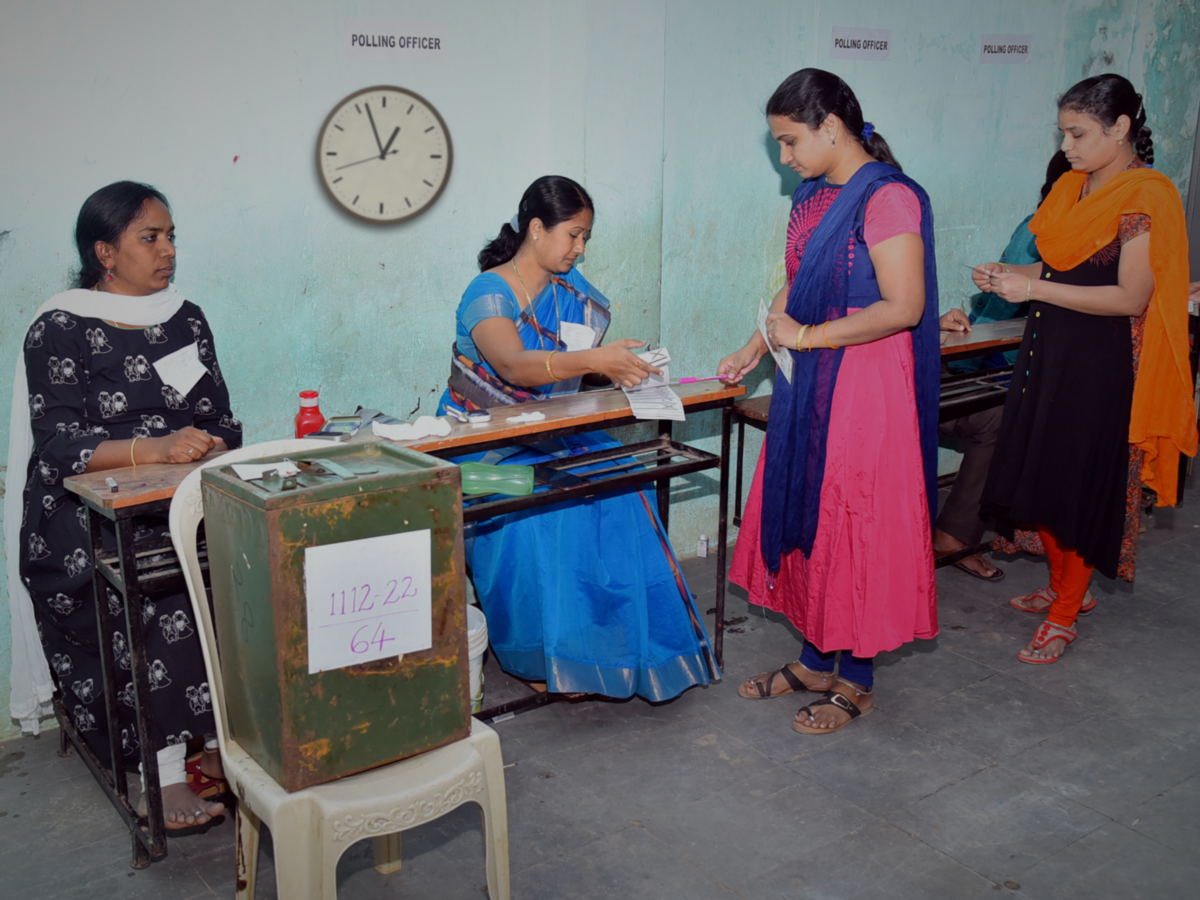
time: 12:56:42
